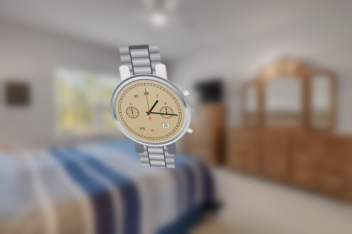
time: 1:16
